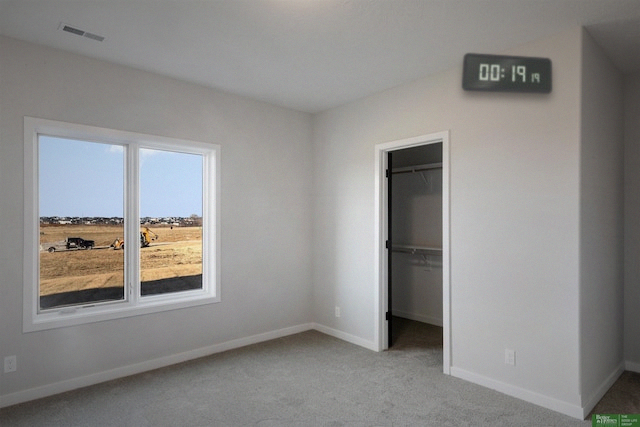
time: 0:19
